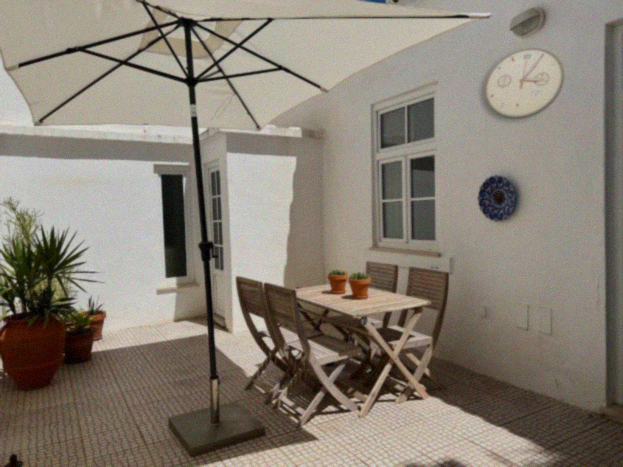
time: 3:05
